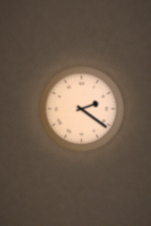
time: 2:21
